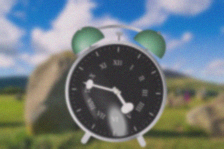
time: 4:47
